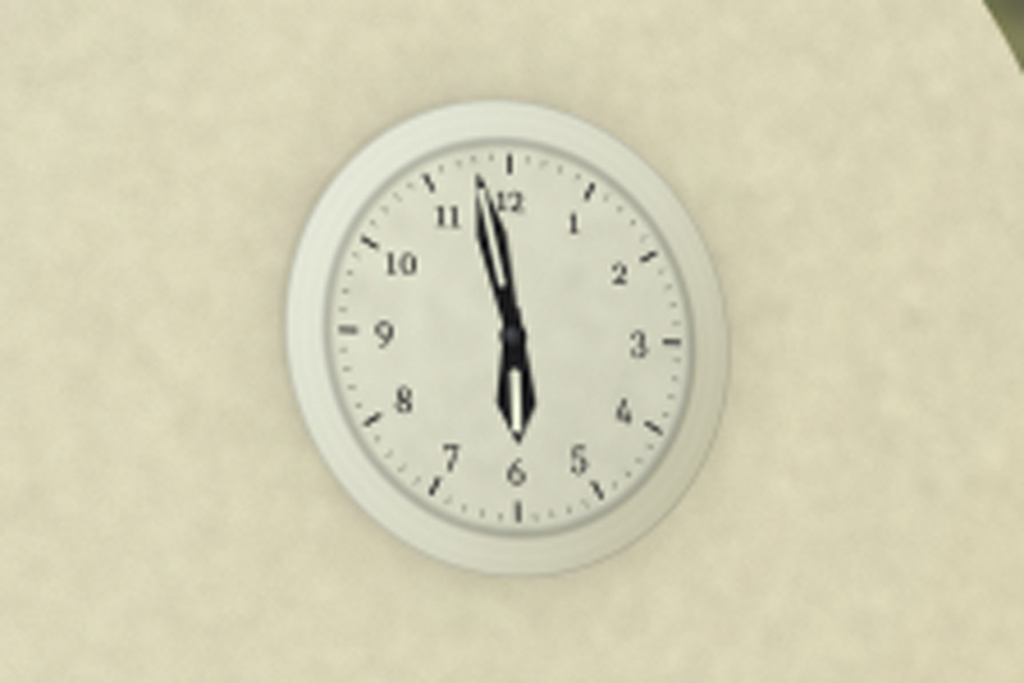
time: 5:58
